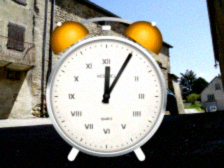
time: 12:05
